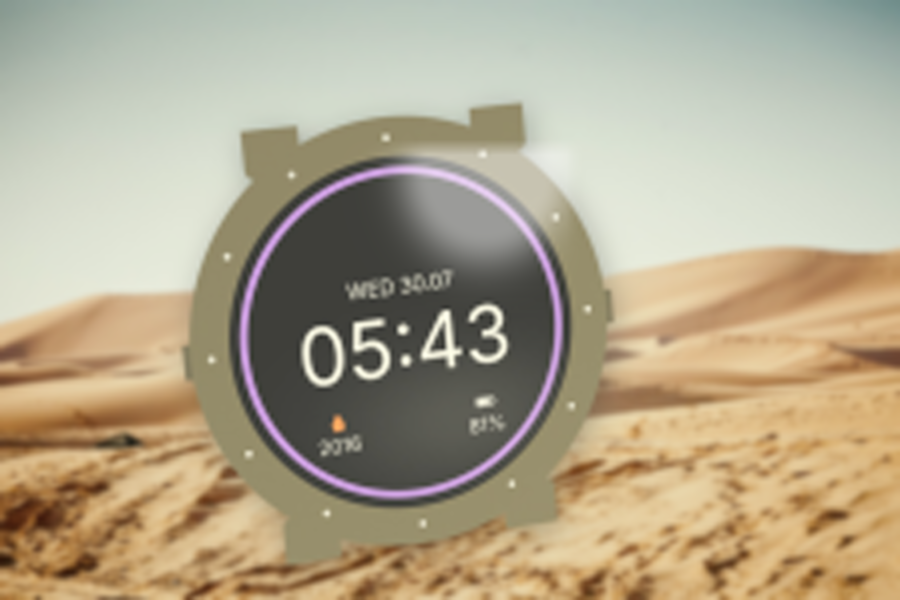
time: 5:43
